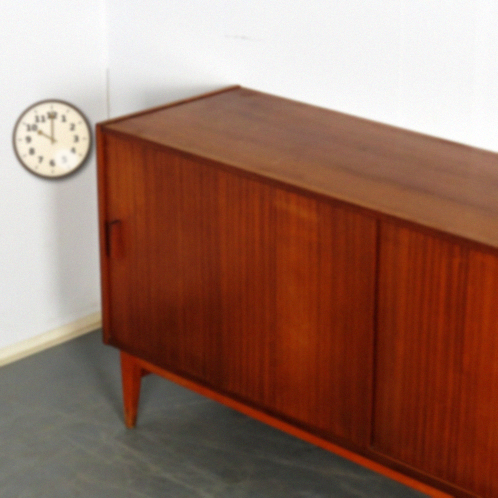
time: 10:00
